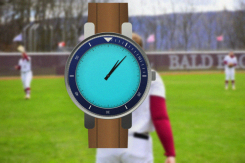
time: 1:07
